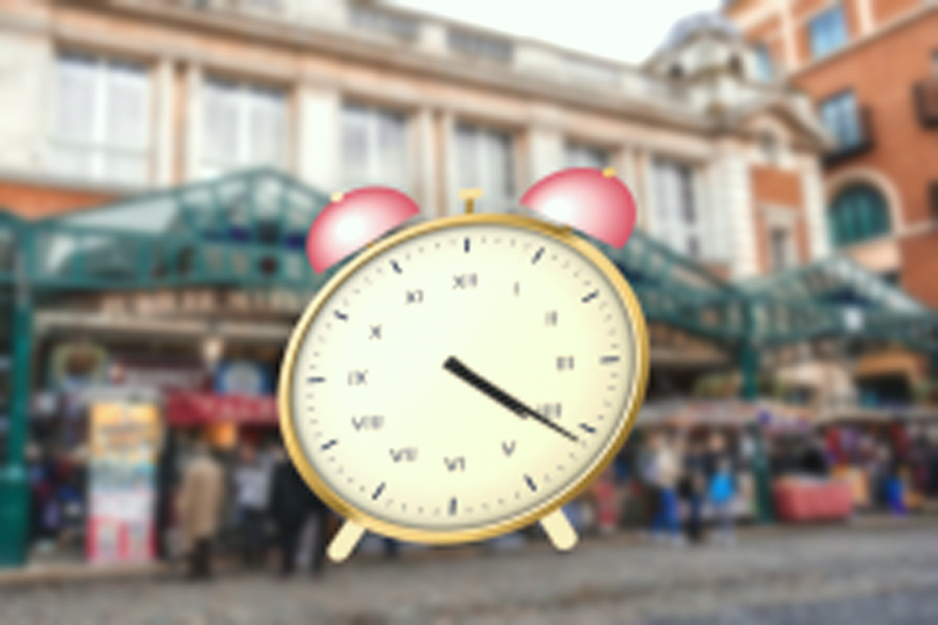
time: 4:21
